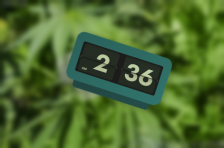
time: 2:36
